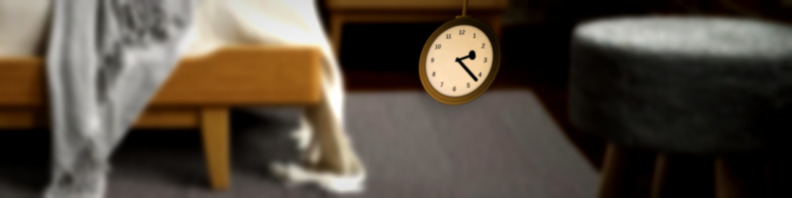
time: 2:22
